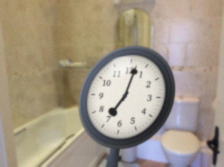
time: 7:02
